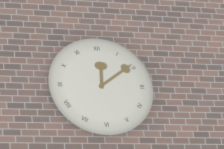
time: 12:09
